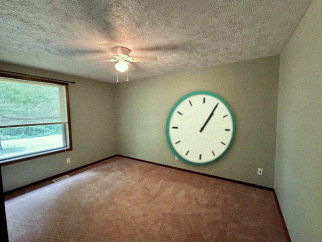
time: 1:05
